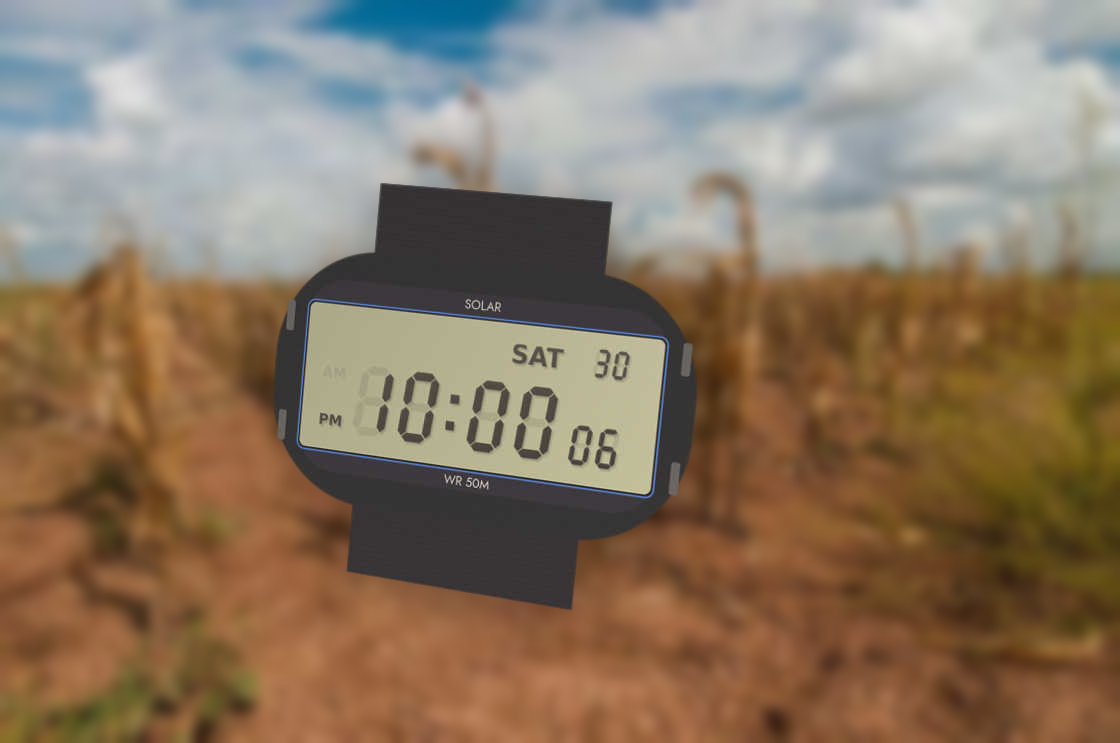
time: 10:00:06
